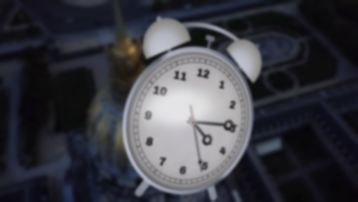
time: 4:14:26
